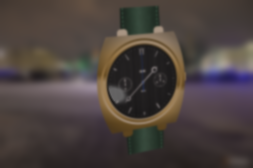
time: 1:38
